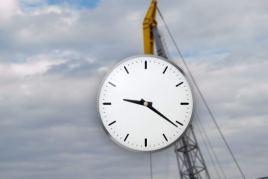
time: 9:21
